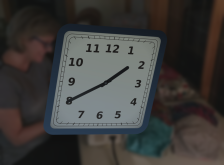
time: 1:40
